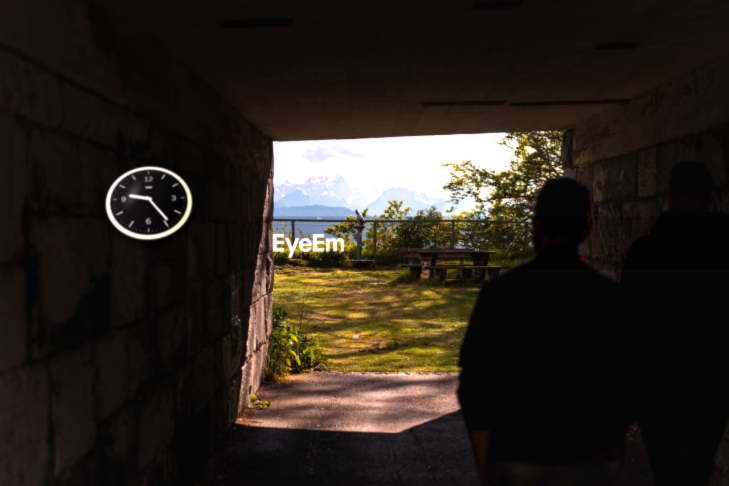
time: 9:24
